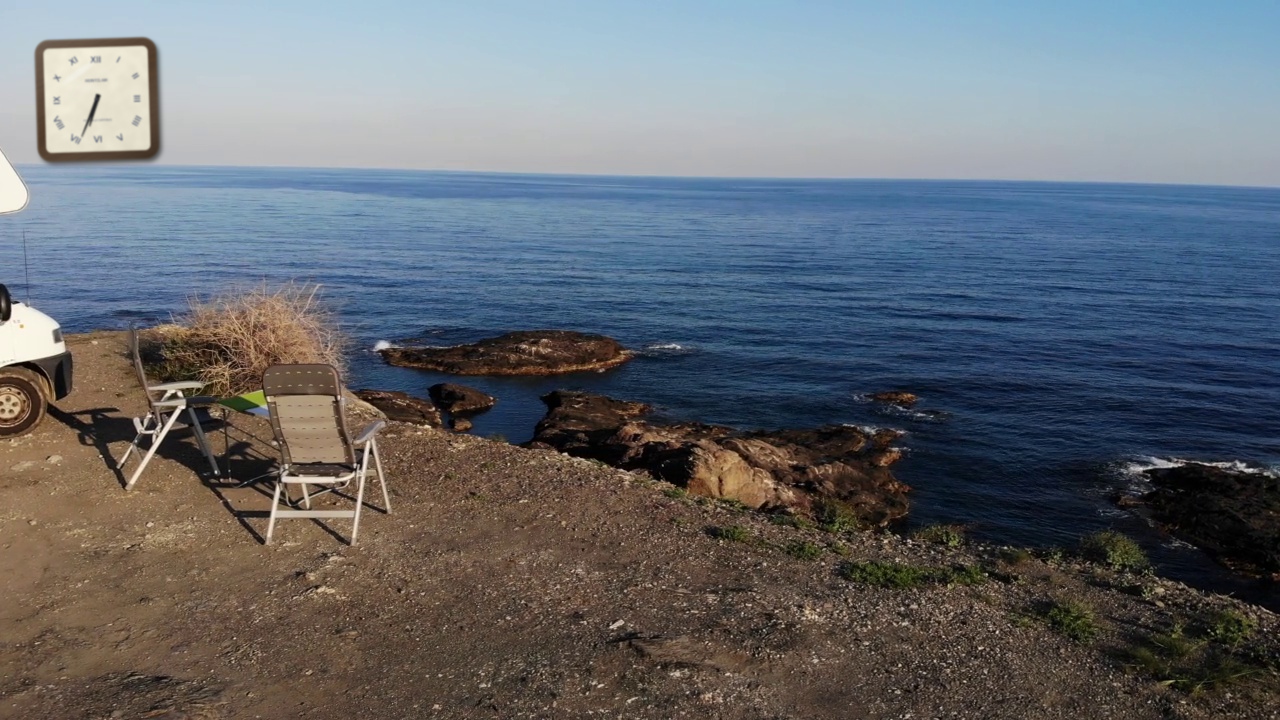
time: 6:34
